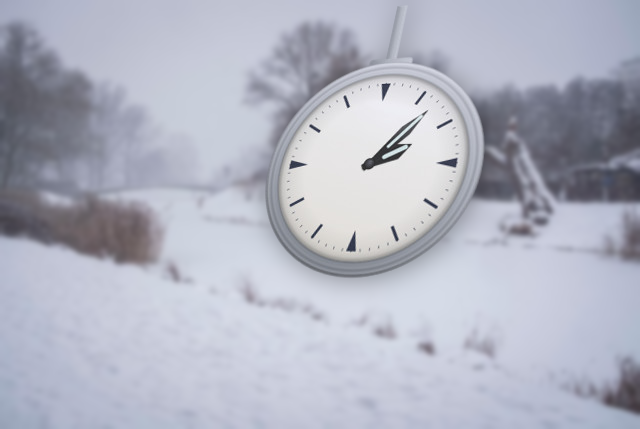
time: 2:07
